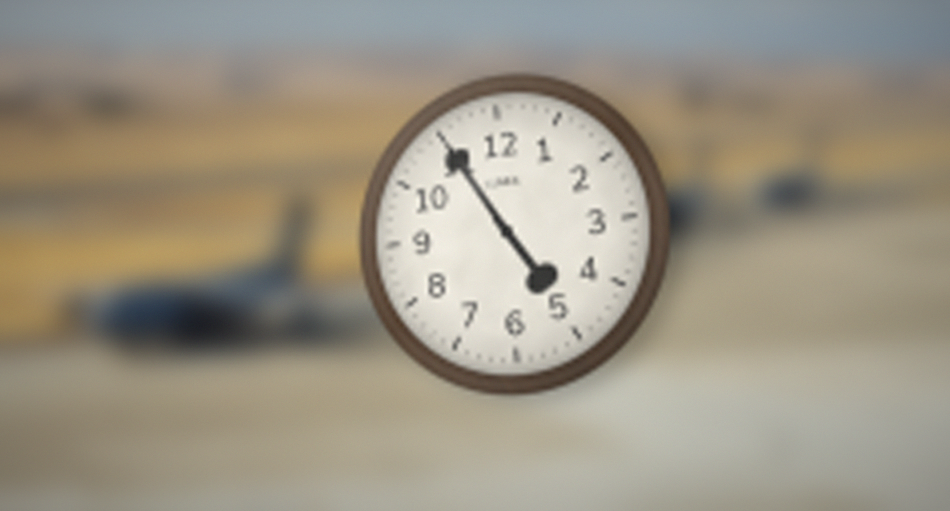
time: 4:55
